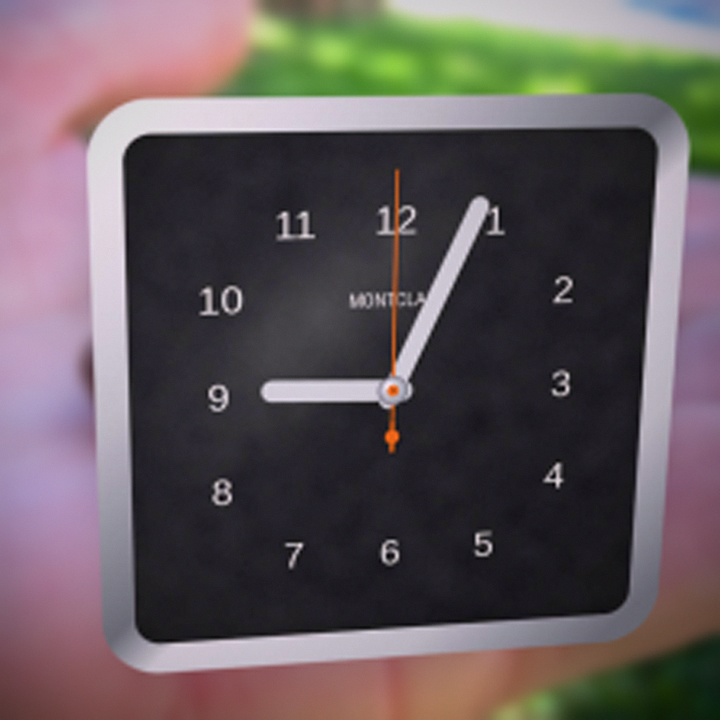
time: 9:04:00
